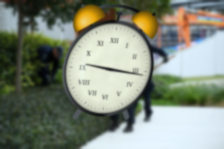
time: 9:16
